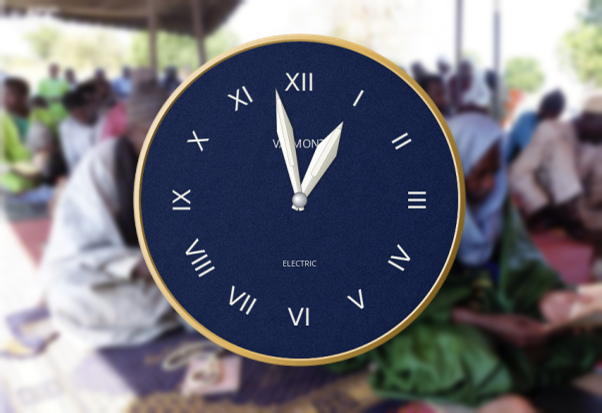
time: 12:58
